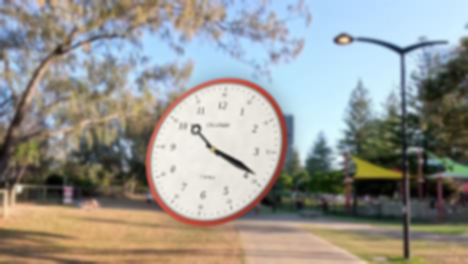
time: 10:19
